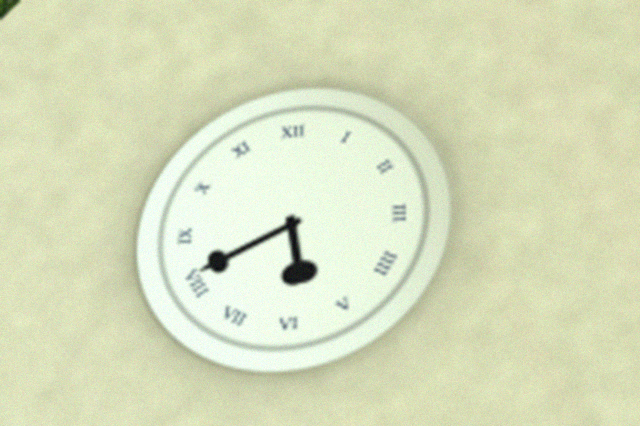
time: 5:41
